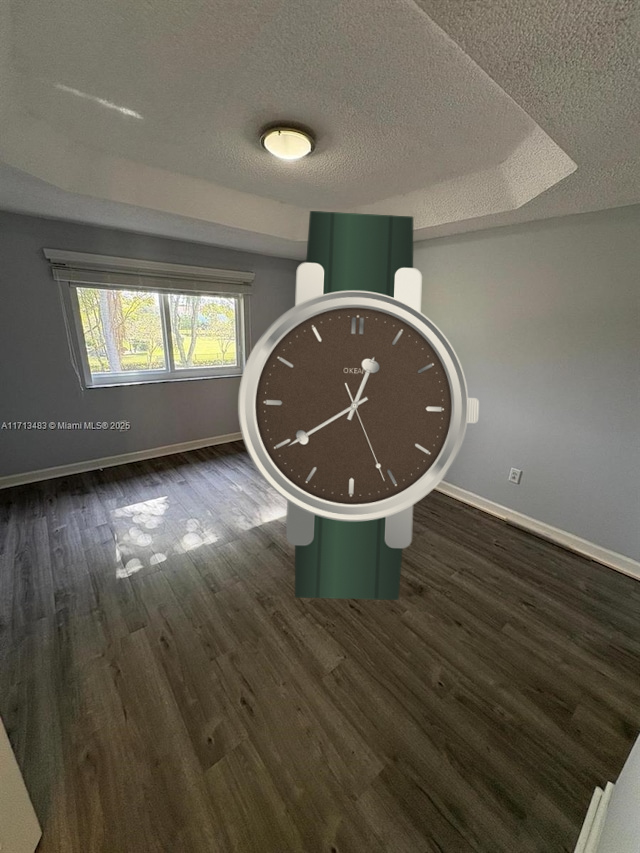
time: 12:39:26
